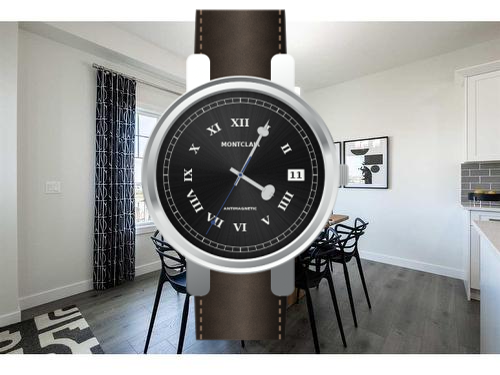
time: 4:04:35
